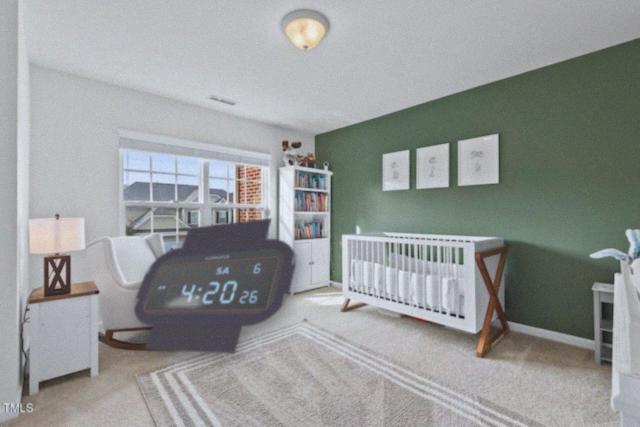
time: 4:20:26
